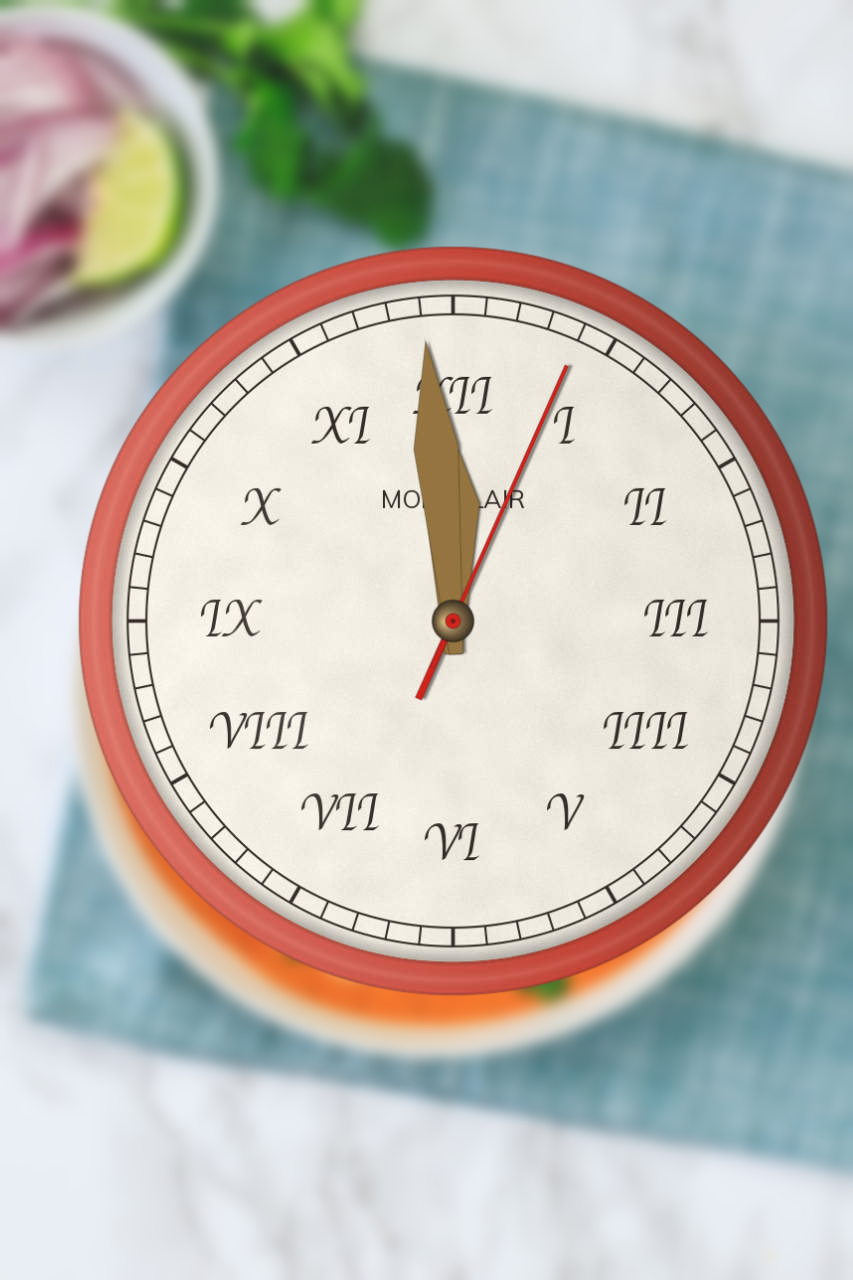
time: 11:59:04
